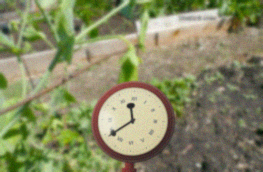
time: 11:39
